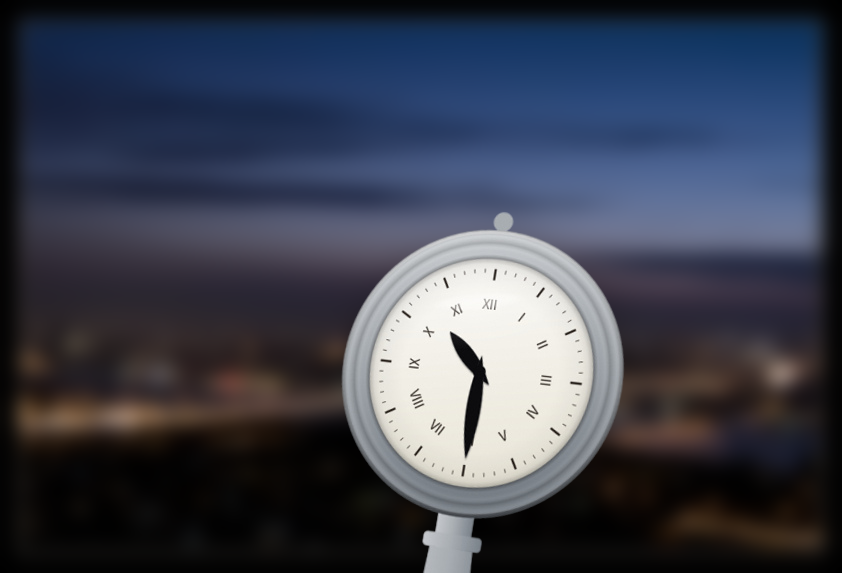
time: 10:30
